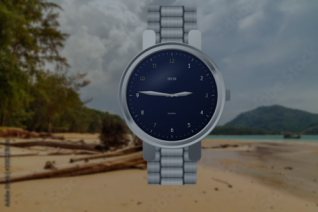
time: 2:46
